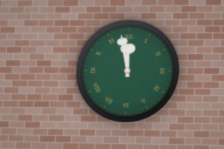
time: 11:58
